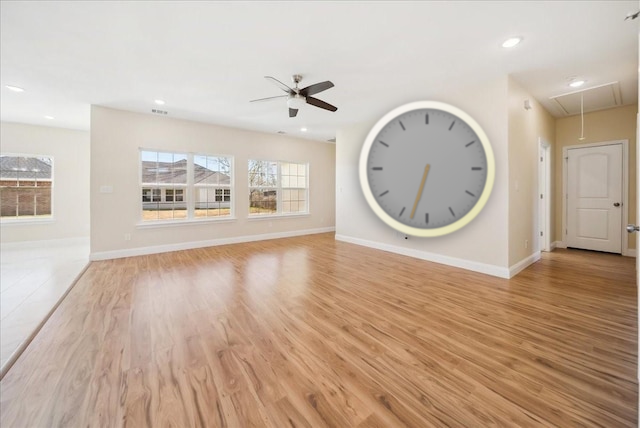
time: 6:33
